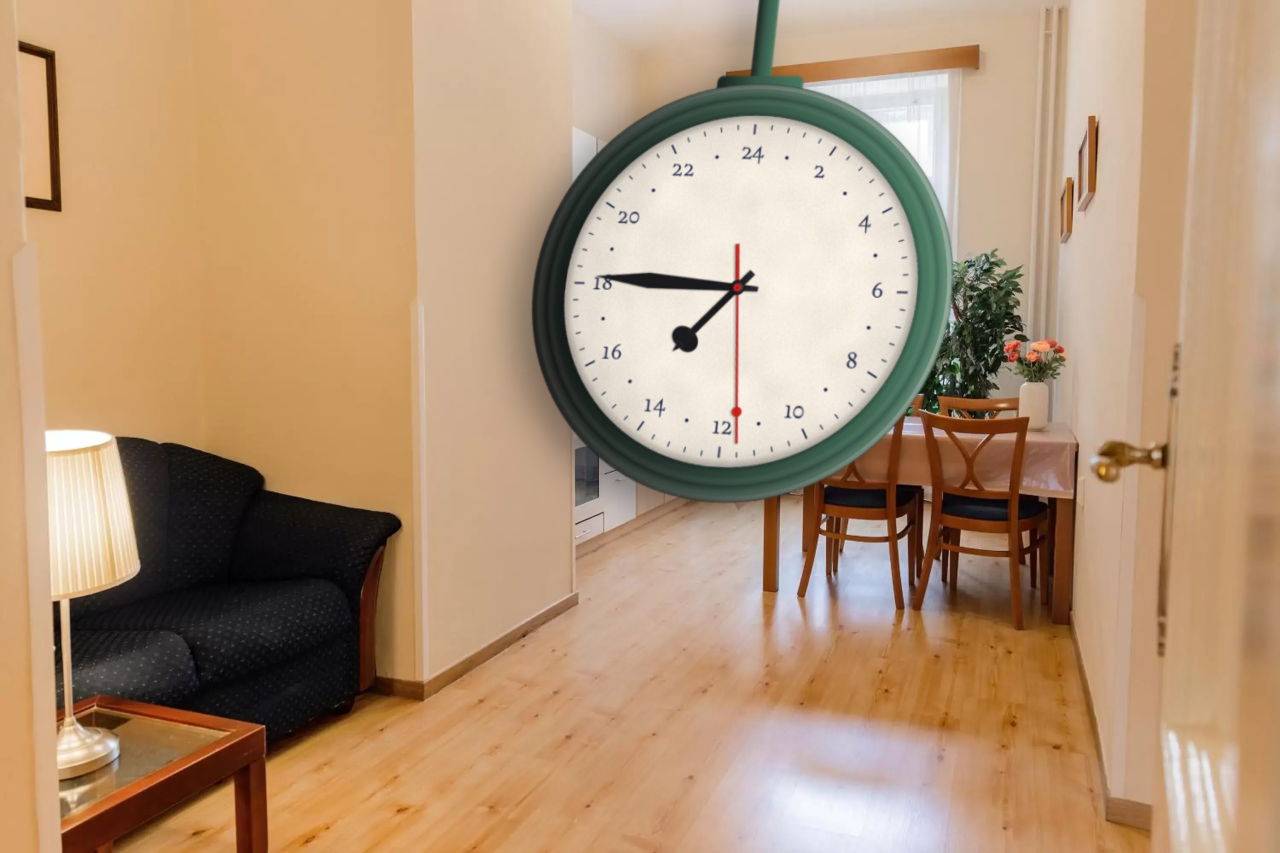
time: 14:45:29
